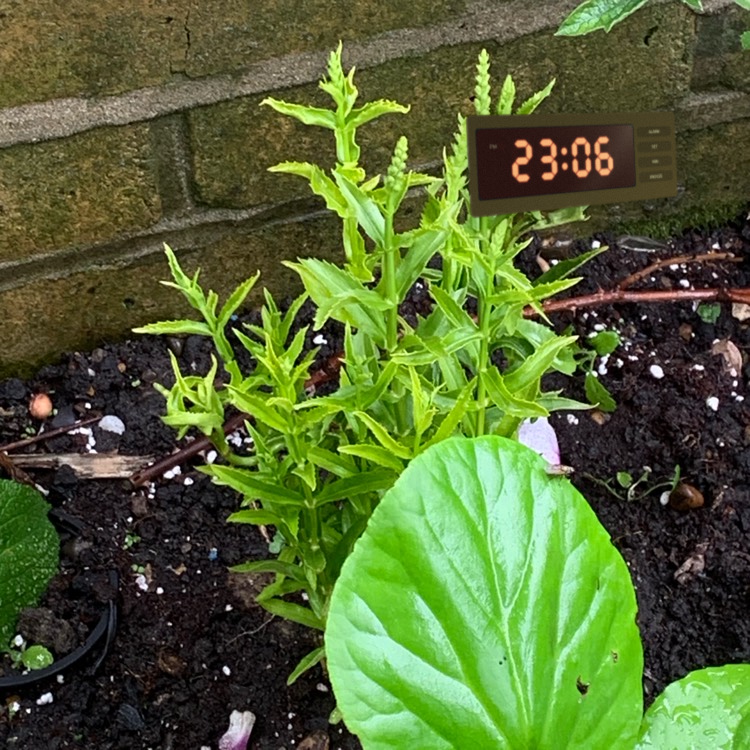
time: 23:06
